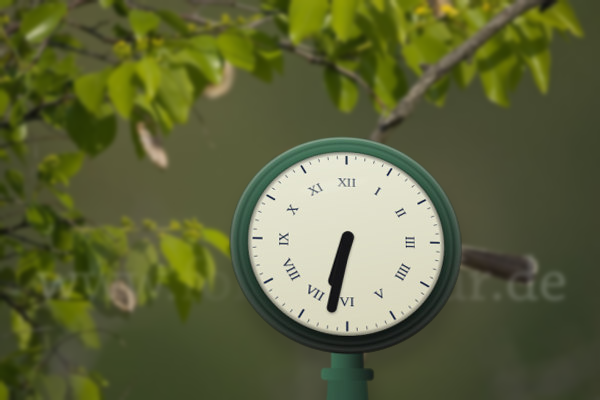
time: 6:32
